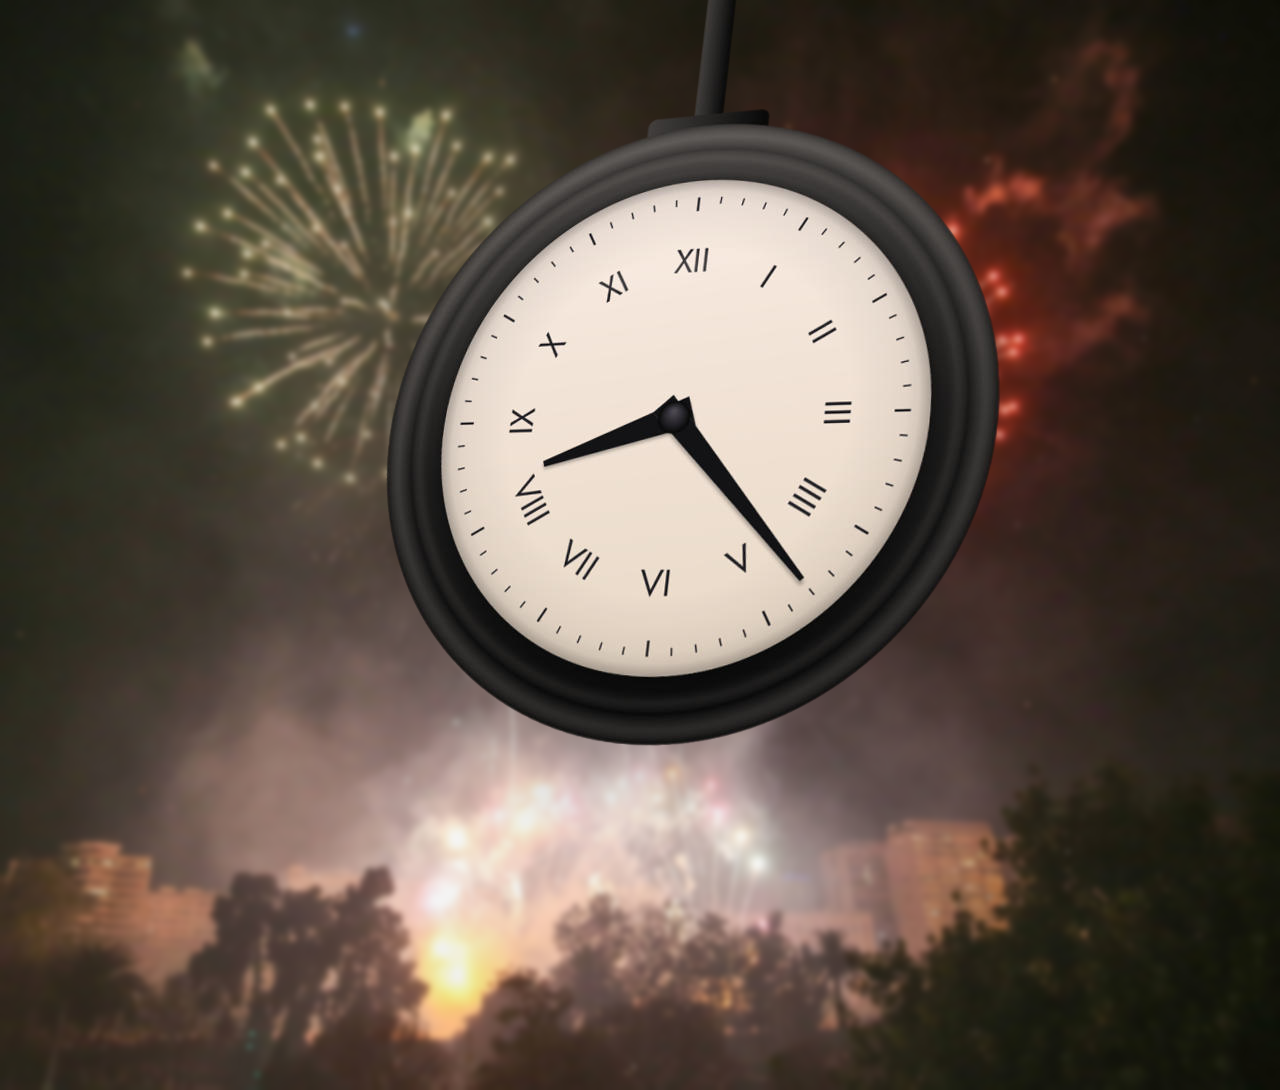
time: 8:23
